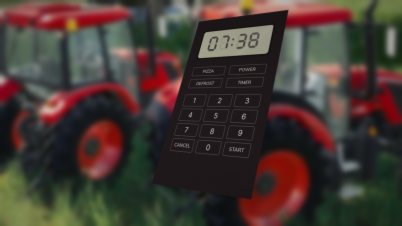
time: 7:38
